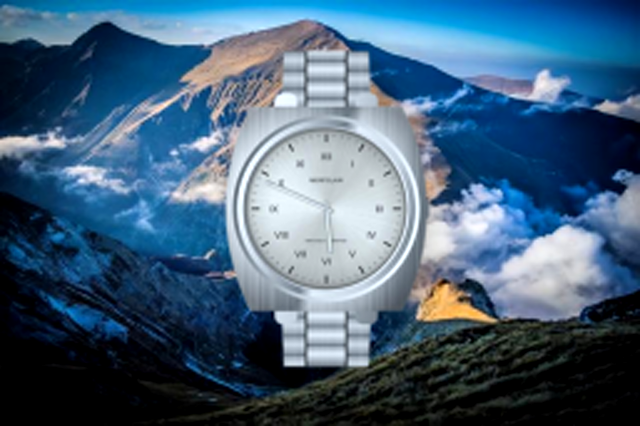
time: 5:49
